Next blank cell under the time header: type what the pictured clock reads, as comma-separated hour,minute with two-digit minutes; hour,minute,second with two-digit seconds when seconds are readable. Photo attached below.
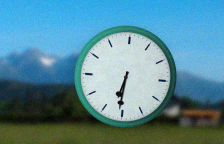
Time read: 6,31
